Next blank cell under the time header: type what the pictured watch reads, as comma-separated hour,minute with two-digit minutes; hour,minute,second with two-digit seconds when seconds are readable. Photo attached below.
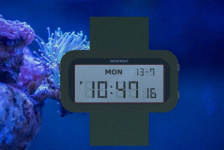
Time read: 10,47,16
